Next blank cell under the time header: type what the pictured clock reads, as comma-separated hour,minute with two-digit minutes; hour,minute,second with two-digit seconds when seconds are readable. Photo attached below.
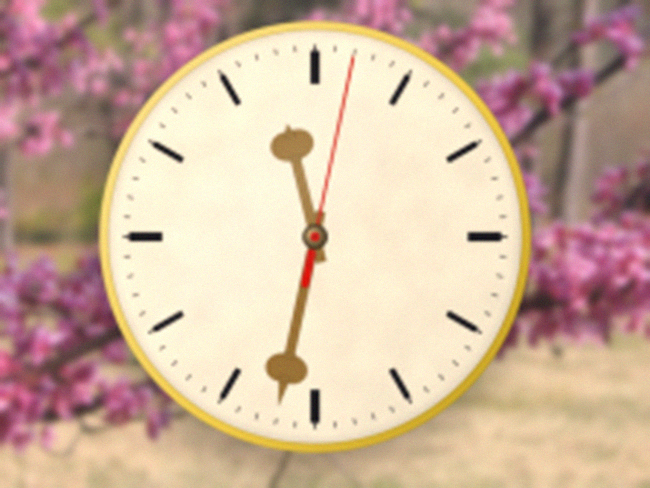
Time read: 11,32,02
